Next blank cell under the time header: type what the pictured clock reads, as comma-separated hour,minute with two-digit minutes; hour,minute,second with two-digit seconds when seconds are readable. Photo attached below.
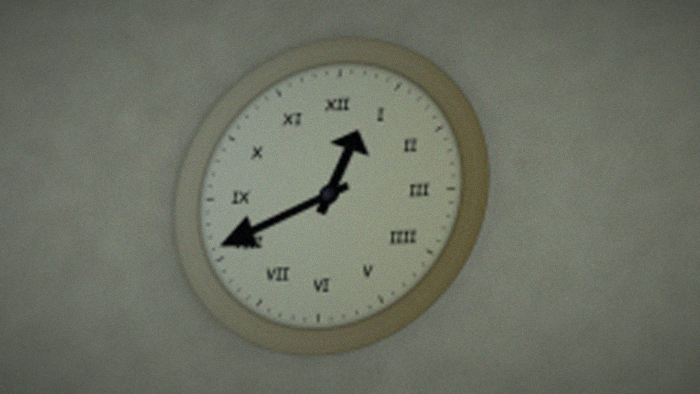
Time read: 12,41
